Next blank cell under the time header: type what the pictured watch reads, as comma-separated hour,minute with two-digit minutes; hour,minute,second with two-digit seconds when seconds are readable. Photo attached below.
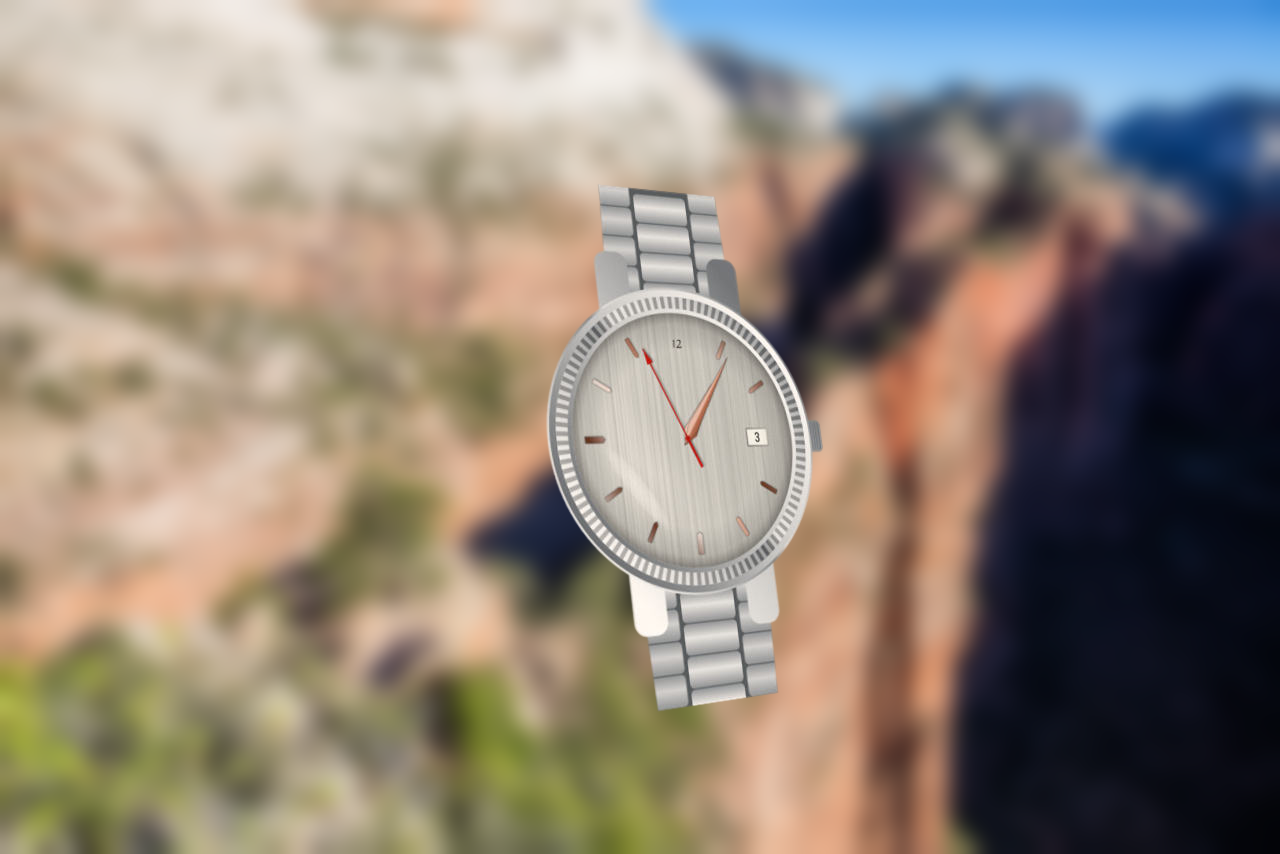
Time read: 1,05,56
